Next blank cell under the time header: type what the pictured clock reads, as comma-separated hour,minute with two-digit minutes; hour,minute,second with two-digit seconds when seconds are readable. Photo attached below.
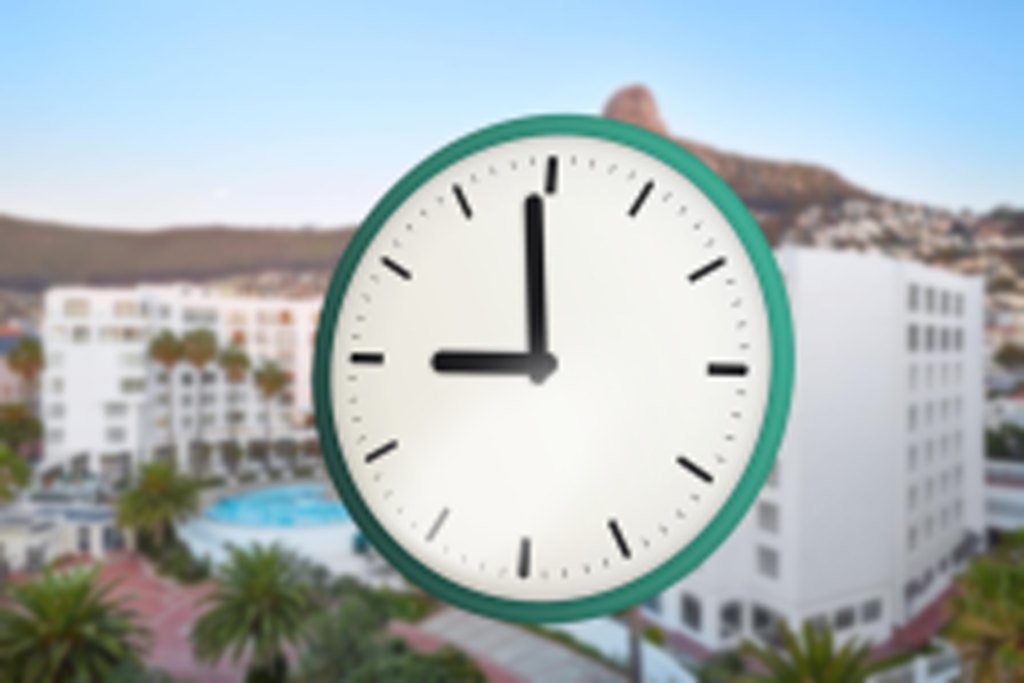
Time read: 8,59
